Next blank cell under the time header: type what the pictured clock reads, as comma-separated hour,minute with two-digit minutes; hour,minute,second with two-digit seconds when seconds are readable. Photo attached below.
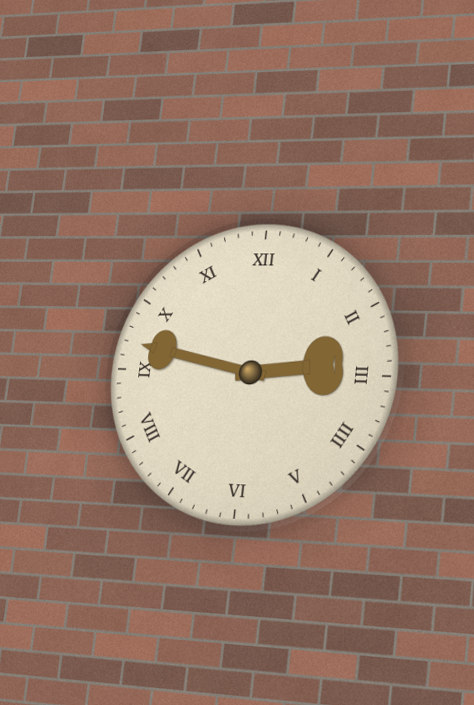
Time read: 2,47
